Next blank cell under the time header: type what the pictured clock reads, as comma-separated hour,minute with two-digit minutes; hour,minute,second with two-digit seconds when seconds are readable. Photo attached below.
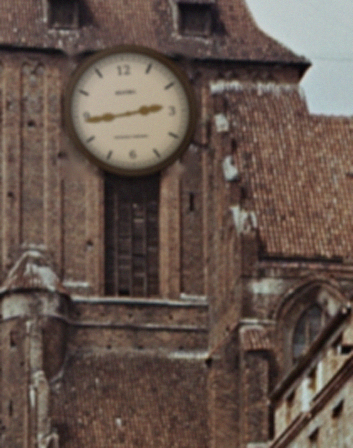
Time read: 2,44
